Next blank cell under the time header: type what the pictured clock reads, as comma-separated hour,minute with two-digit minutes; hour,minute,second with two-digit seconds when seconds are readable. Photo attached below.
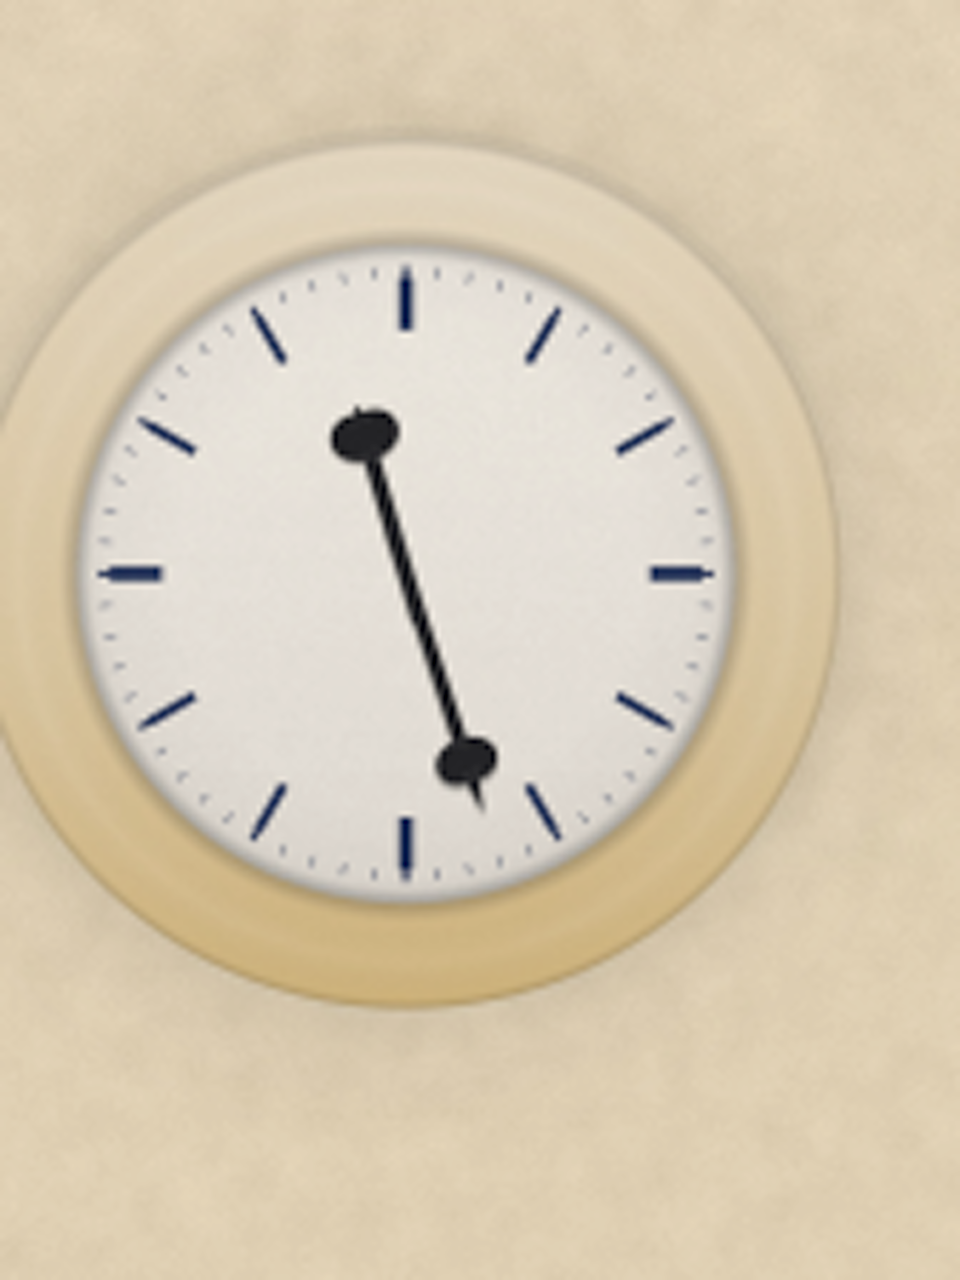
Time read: 11,27
